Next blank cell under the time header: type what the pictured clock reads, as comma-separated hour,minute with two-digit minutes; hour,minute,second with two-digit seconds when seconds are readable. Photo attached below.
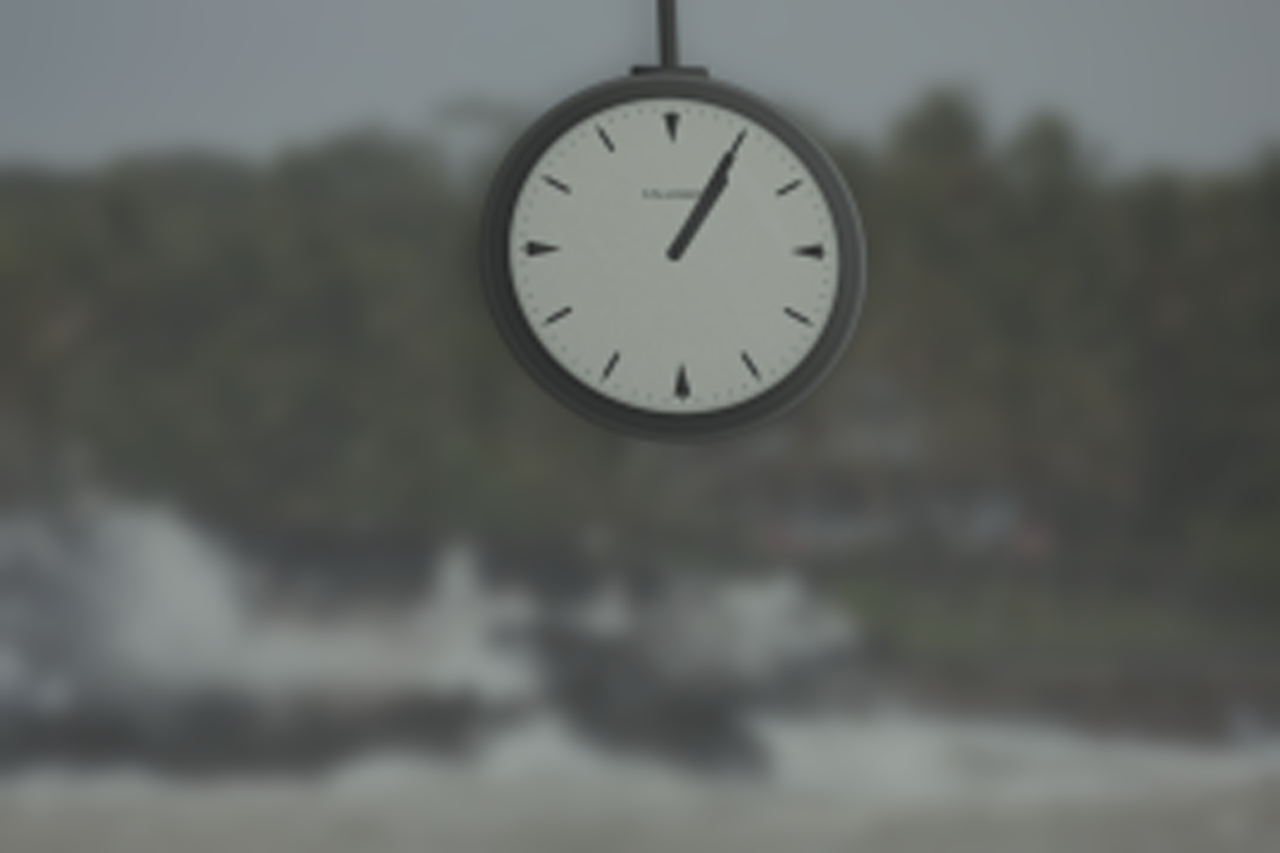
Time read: 1,05
